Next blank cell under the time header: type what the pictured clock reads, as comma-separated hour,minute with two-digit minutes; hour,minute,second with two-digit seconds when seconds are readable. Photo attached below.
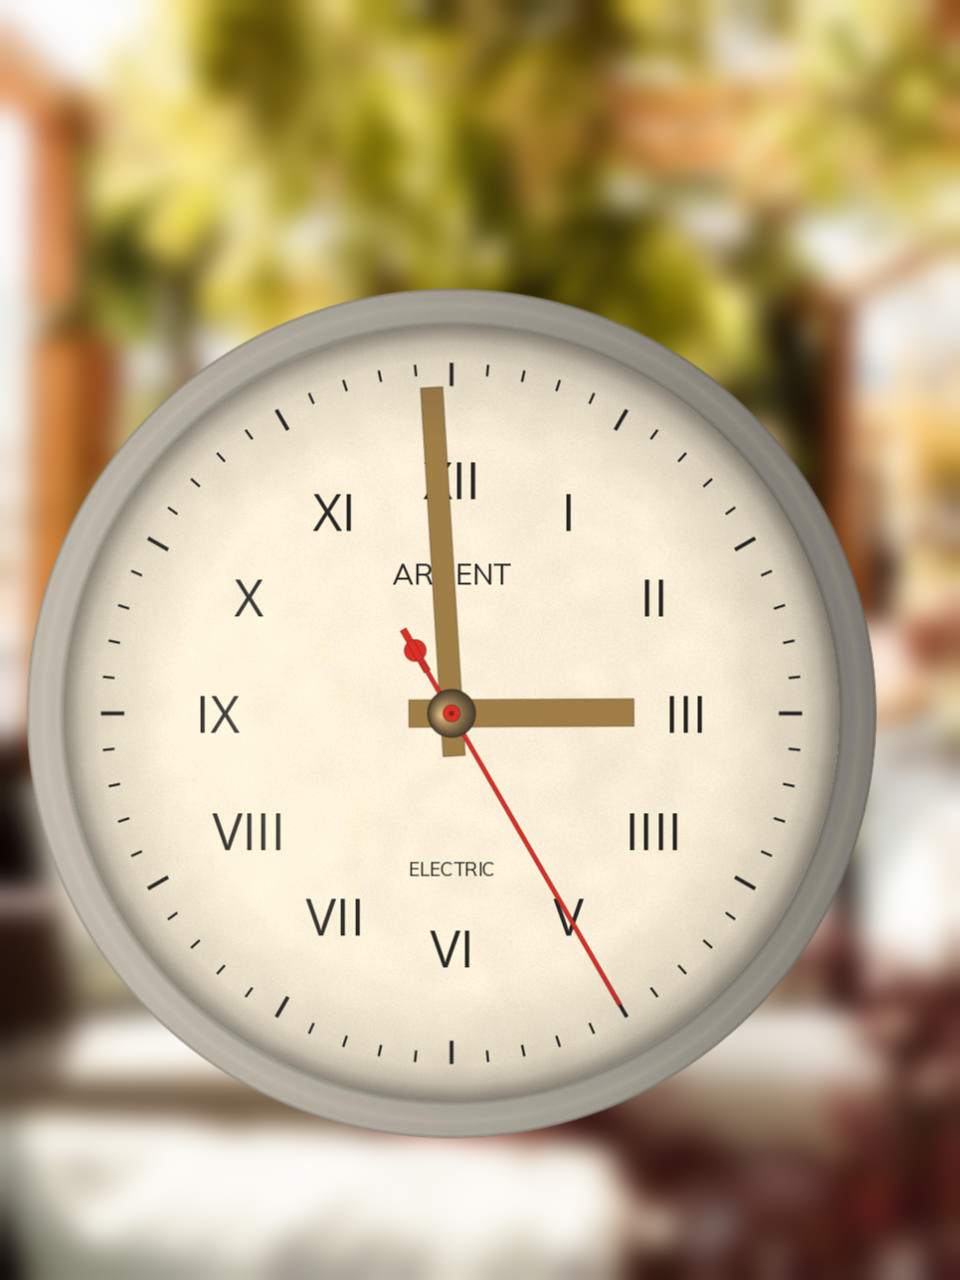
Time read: 2,59,25
